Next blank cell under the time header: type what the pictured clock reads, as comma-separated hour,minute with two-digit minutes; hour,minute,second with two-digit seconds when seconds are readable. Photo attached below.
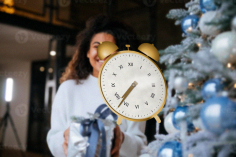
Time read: 7,37
